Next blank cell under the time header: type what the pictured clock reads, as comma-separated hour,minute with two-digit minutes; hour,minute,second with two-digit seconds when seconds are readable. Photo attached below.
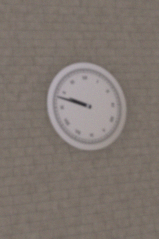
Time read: 9,48
